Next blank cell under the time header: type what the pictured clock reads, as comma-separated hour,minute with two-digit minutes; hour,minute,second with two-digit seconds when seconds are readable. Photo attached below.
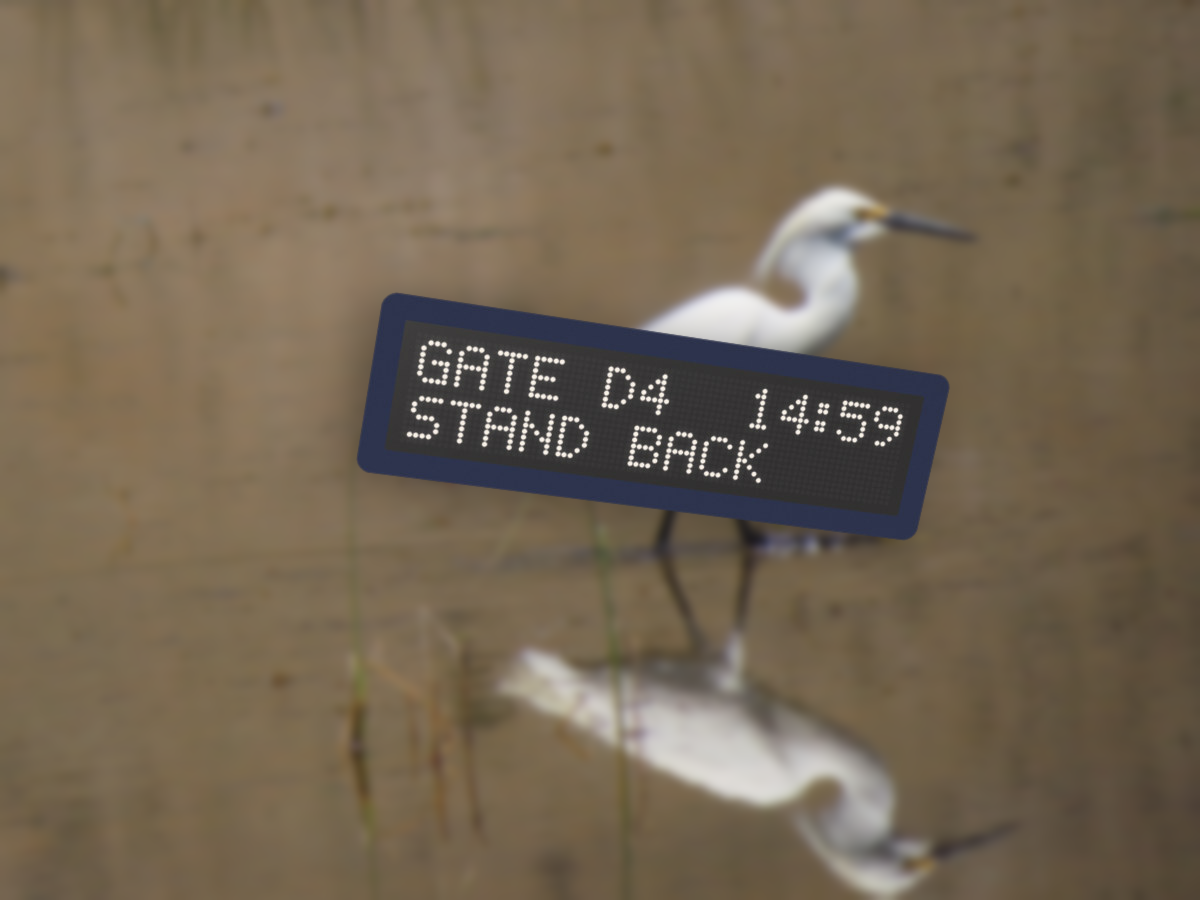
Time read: 14,59
